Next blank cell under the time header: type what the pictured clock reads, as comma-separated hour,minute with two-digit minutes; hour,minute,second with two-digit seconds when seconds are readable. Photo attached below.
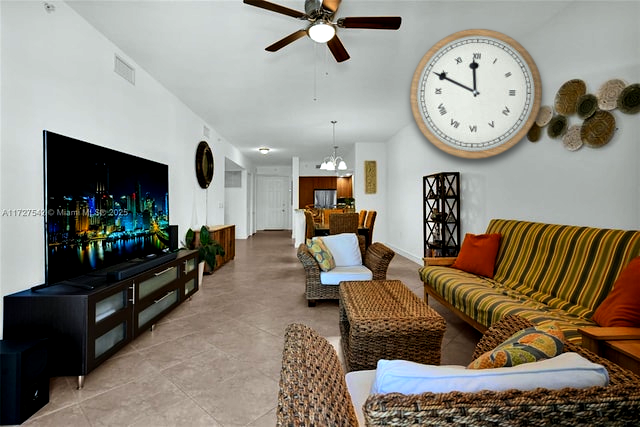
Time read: 11,49
